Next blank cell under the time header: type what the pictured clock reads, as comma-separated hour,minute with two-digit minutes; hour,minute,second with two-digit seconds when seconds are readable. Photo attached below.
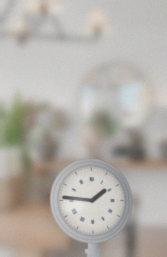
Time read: 1,46
